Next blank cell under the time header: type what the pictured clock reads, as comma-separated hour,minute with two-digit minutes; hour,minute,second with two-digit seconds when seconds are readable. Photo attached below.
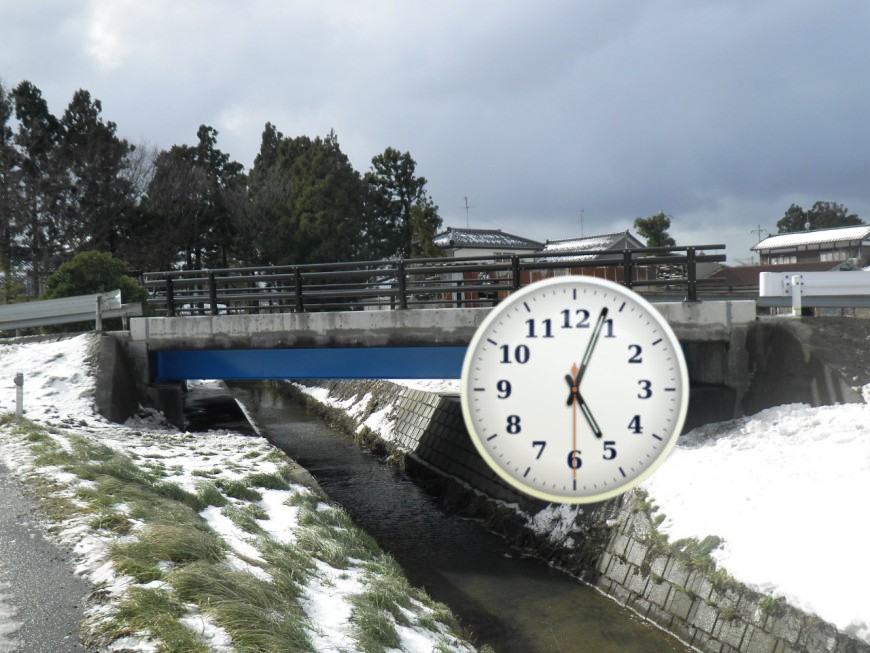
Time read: 5,03,30
